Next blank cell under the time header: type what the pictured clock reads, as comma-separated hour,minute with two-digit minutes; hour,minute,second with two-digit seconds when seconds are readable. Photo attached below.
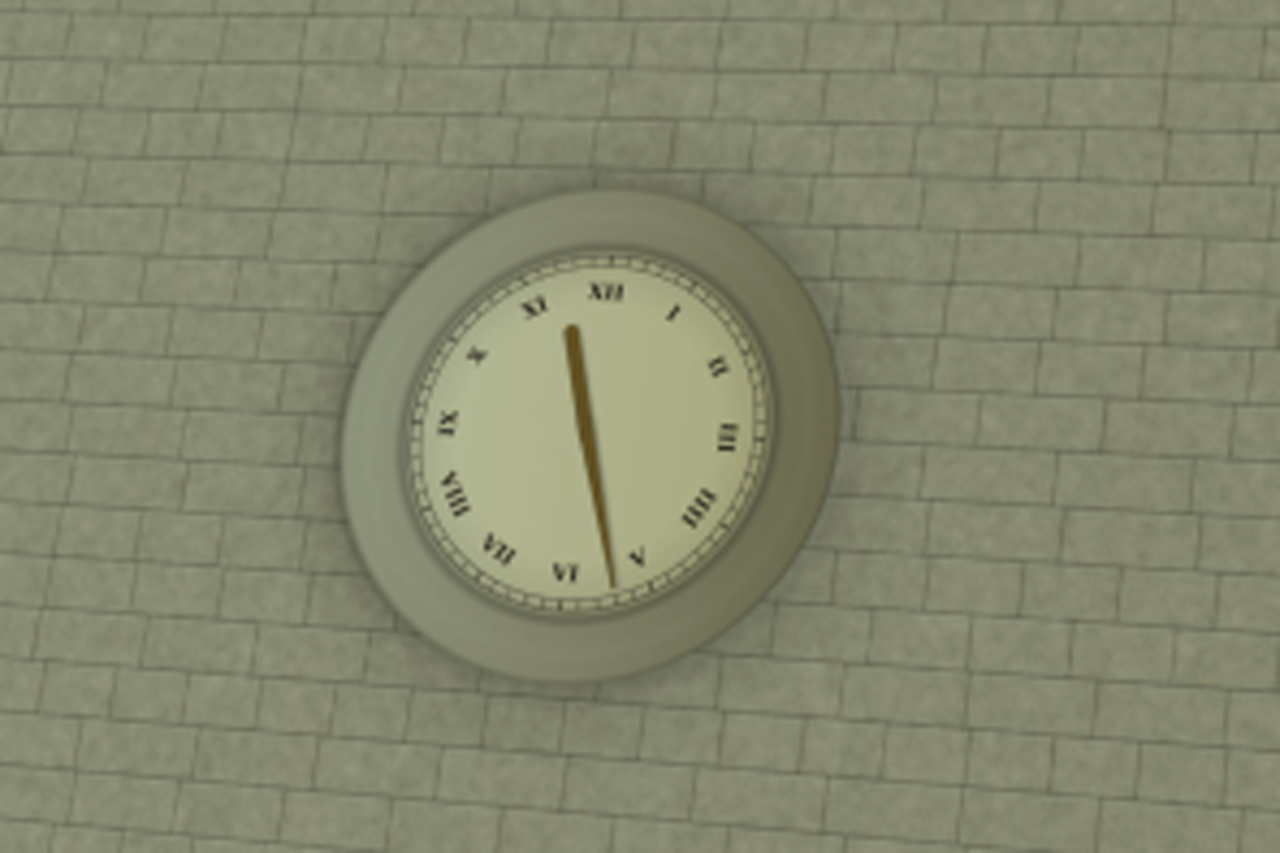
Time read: 11,27
